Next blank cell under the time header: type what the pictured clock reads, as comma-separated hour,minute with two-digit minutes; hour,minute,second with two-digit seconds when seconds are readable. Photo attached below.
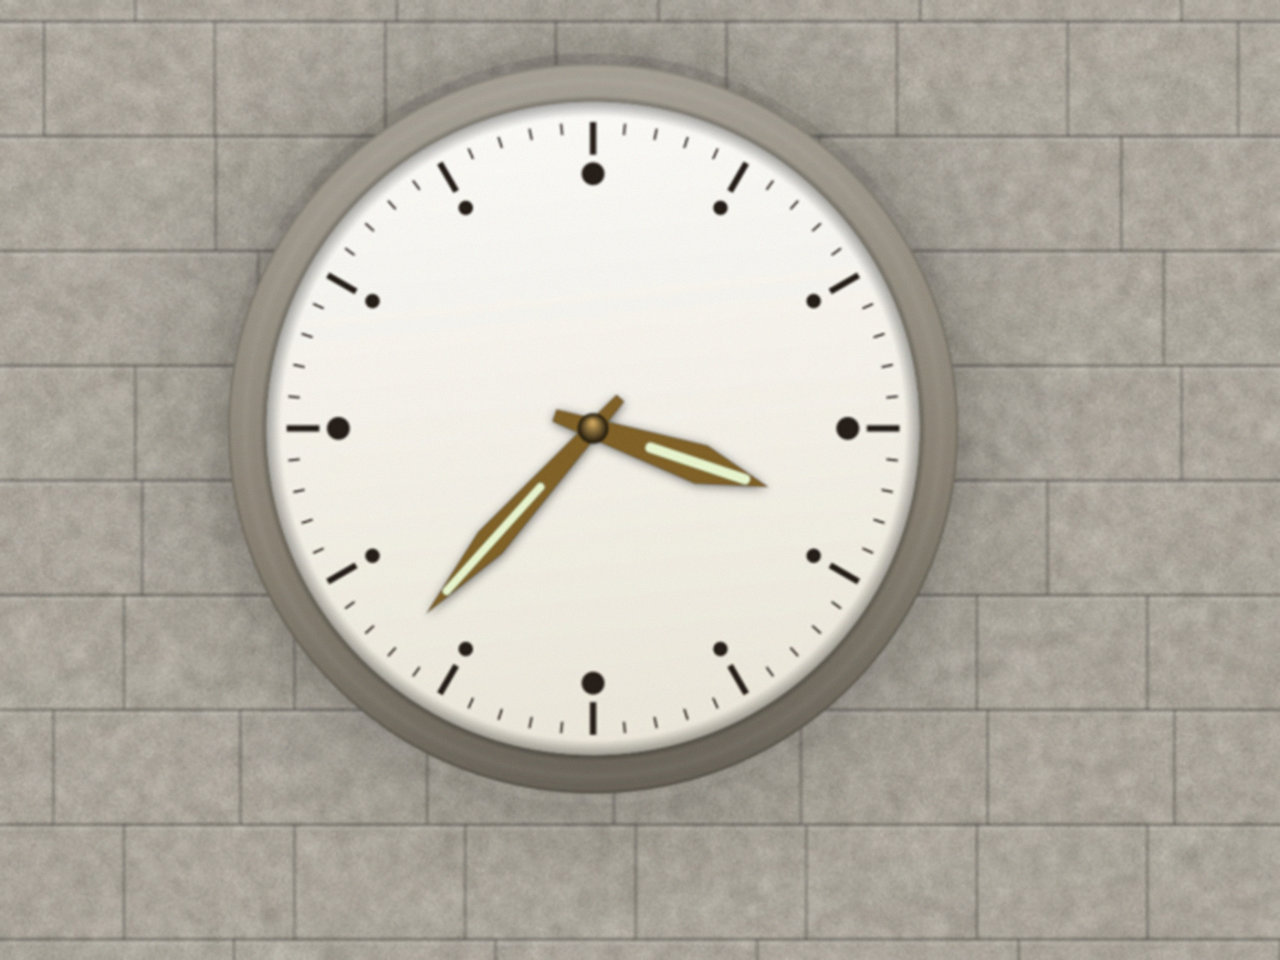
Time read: 3,37
